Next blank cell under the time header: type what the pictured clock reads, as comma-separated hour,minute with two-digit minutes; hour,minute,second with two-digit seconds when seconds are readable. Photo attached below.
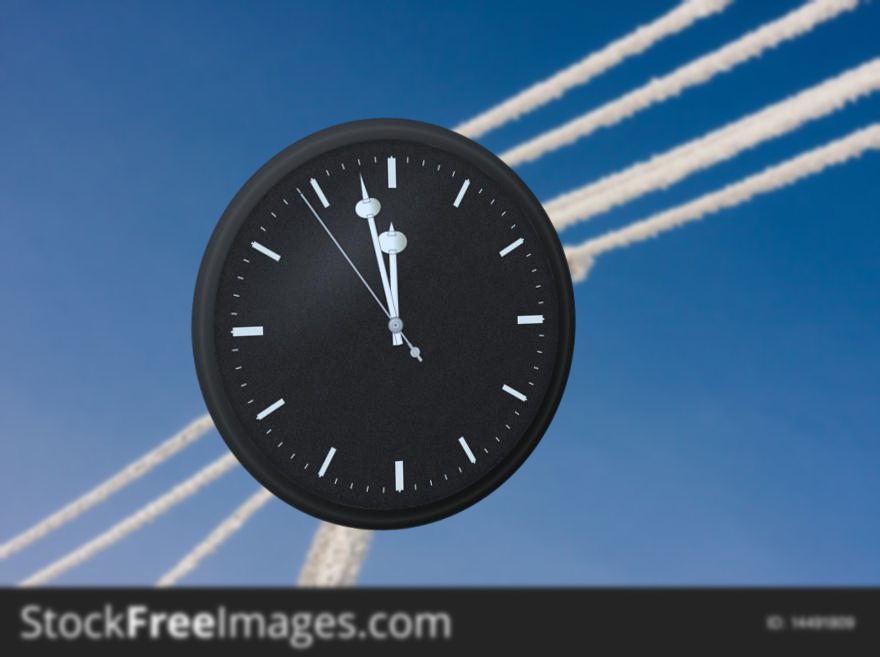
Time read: 11,57,54
